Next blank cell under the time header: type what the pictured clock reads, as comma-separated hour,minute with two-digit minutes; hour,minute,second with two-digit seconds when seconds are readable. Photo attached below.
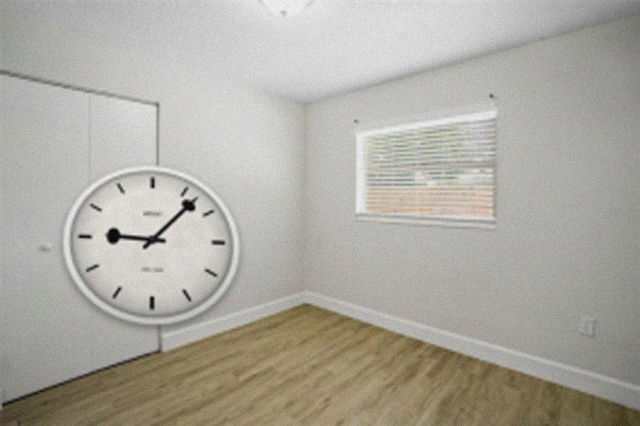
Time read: 9,07
